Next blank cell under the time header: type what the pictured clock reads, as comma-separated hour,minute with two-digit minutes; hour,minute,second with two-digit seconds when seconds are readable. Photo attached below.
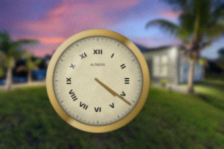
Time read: 4,21
